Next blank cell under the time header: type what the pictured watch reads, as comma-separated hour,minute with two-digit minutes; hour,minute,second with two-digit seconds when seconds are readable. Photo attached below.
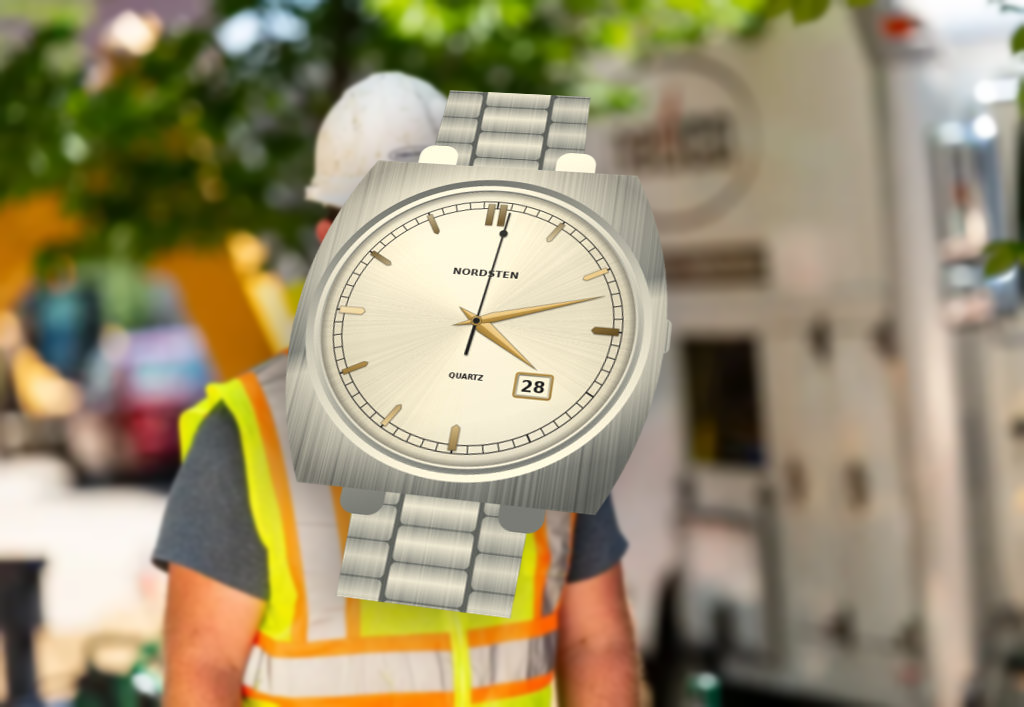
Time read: 4,12,01
